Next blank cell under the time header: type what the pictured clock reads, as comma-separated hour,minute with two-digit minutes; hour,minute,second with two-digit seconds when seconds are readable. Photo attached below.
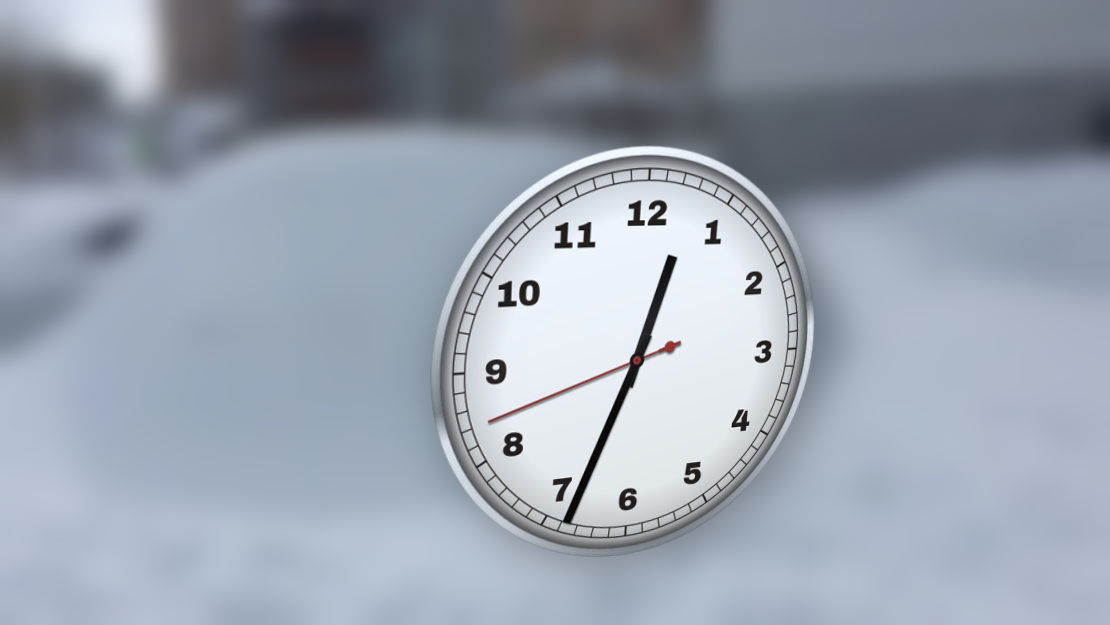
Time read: 12,33,42
